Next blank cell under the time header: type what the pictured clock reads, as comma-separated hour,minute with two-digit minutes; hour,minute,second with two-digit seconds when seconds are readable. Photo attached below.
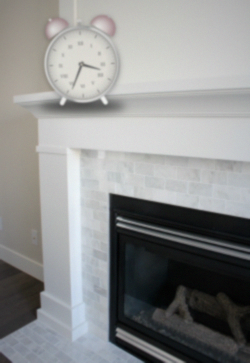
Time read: 3,34
